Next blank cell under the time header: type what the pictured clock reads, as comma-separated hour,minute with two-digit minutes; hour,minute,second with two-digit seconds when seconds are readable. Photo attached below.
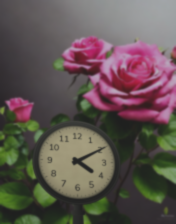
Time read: 4,10
